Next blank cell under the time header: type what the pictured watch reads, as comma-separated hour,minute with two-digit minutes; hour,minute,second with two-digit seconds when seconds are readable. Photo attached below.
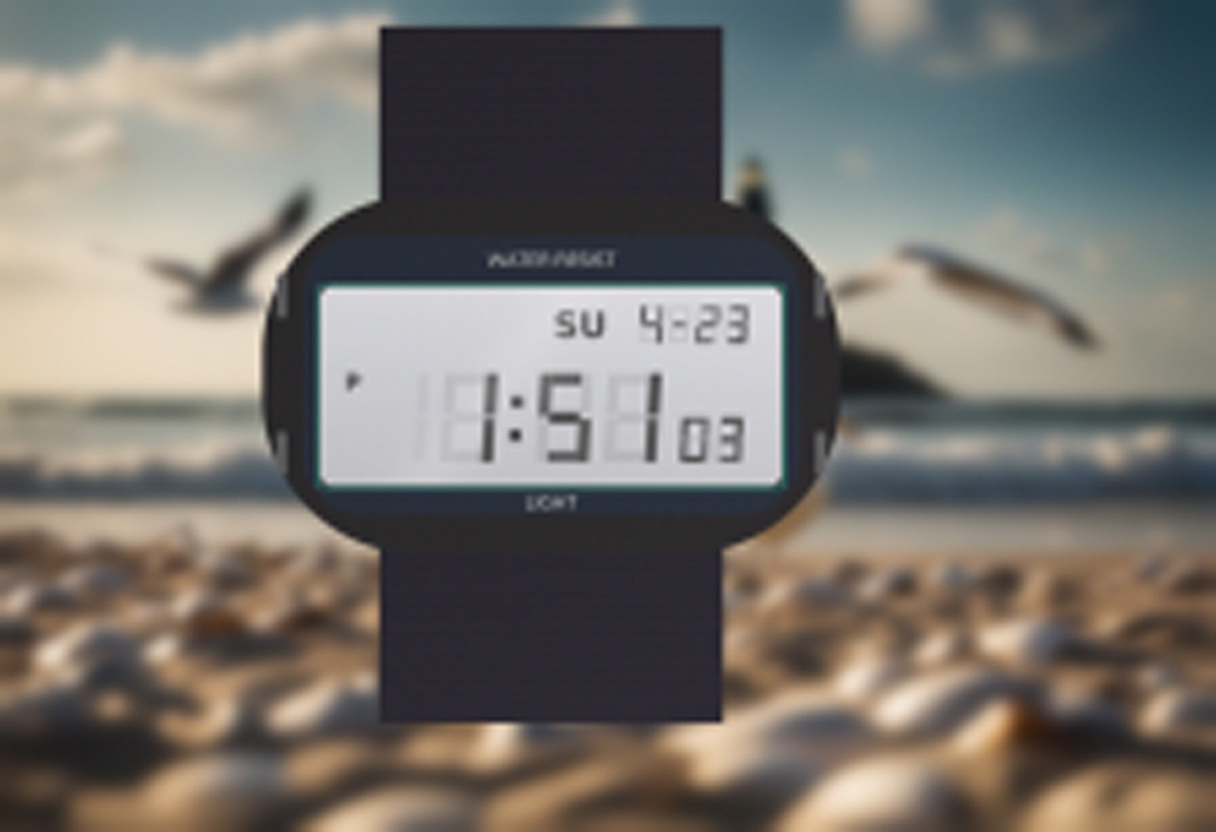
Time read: 1,51,03
